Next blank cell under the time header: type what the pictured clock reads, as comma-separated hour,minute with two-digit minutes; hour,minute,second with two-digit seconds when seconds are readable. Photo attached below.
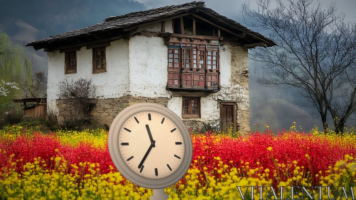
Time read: 11,36
